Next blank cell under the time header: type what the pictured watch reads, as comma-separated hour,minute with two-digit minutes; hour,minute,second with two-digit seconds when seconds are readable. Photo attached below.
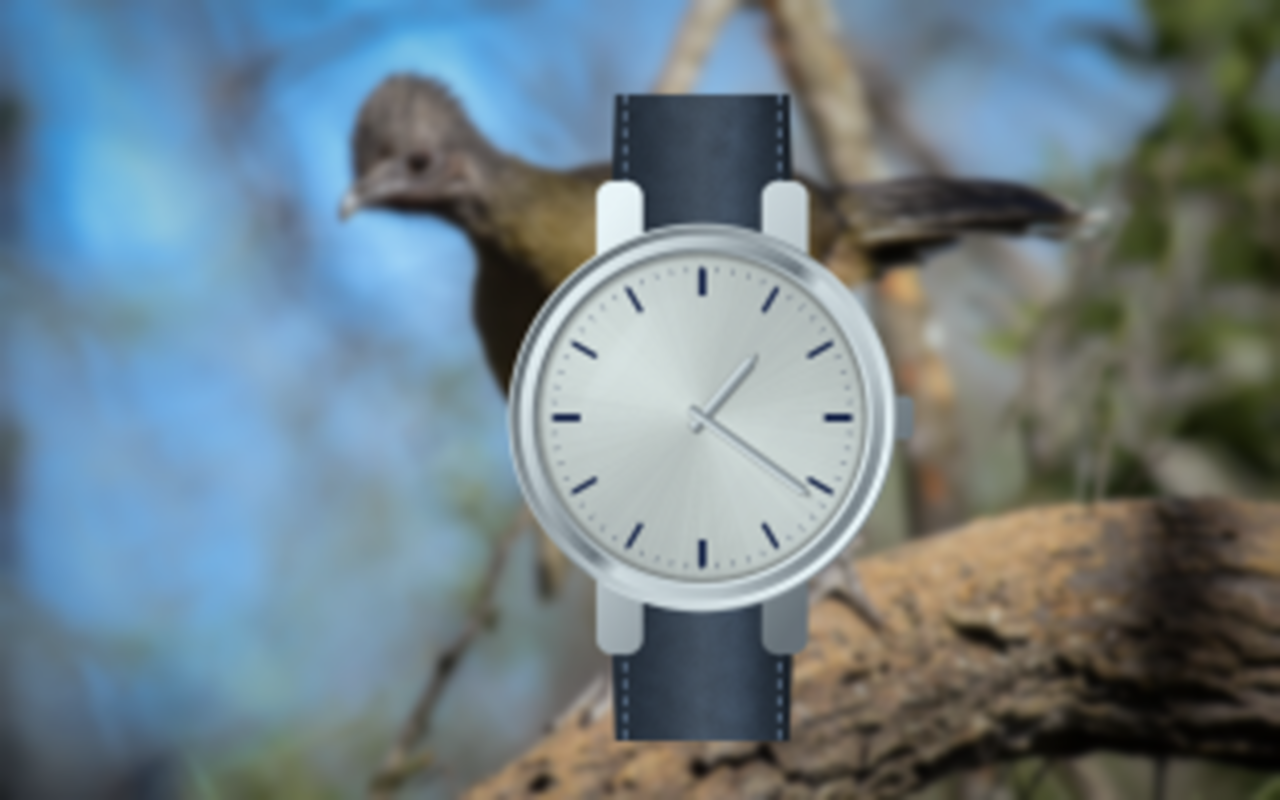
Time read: 1,21
